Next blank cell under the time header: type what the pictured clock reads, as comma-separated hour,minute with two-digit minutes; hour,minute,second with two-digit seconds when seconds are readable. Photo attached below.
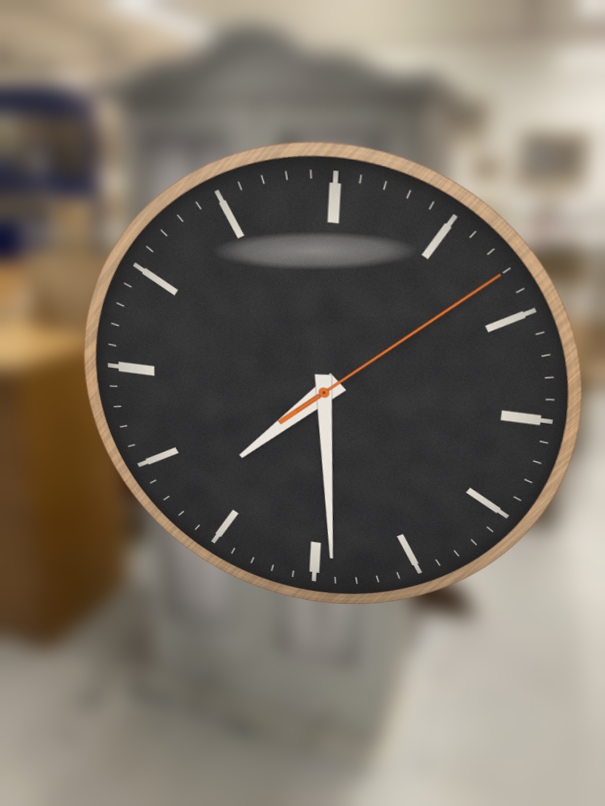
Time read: 7,29,08
